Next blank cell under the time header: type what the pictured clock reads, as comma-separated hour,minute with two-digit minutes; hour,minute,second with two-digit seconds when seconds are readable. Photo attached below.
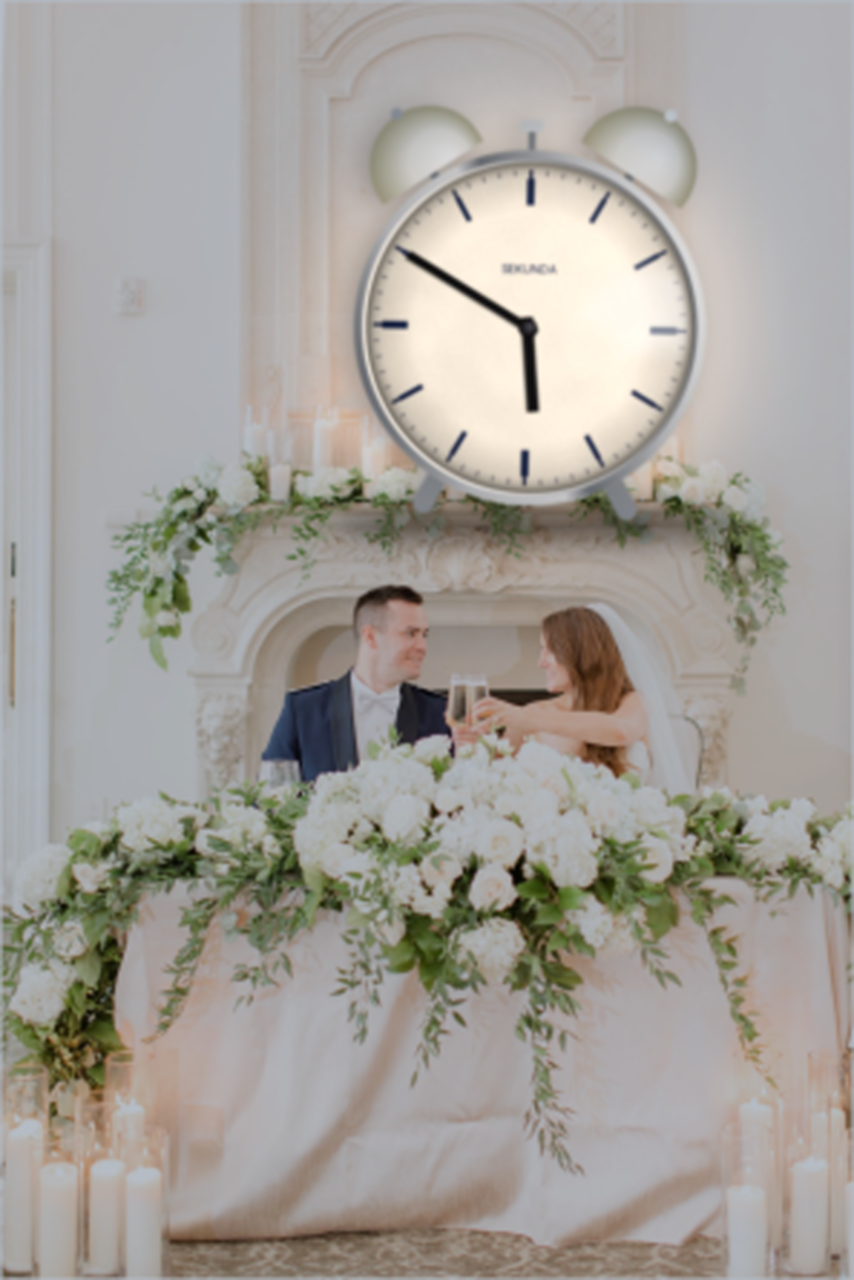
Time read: 5,50
